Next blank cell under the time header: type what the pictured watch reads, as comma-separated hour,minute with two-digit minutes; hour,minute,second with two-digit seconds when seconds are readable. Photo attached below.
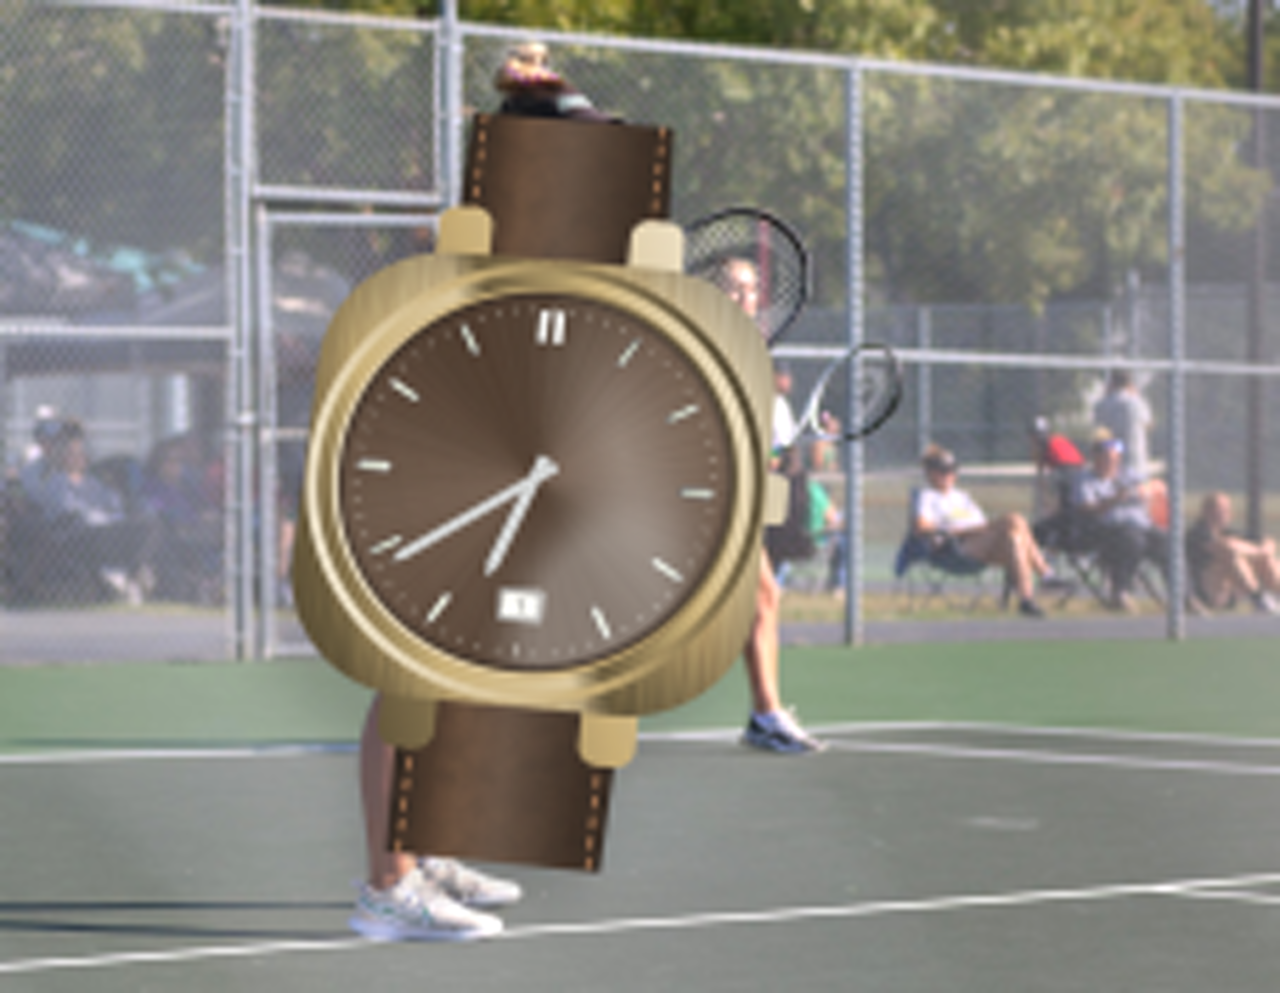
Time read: 6,39
